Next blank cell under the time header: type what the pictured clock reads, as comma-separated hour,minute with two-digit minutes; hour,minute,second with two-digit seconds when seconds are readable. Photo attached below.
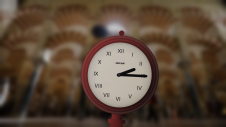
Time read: 2,15
